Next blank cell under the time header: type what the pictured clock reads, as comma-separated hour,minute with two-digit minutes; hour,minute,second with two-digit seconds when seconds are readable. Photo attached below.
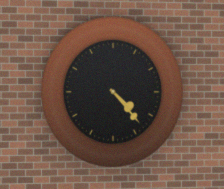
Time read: 4,23
